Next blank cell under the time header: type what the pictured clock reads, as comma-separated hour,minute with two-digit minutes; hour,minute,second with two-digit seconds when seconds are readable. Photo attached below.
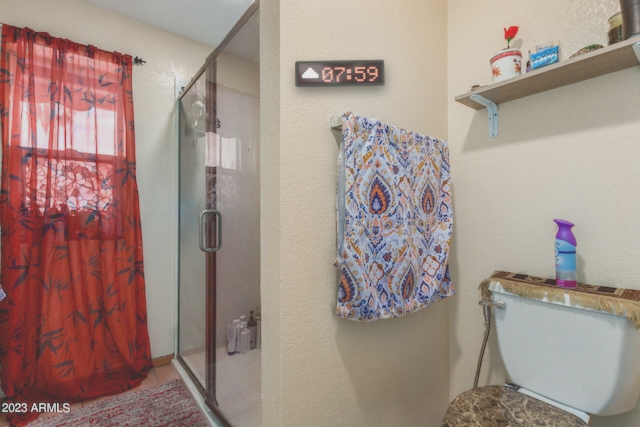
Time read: 7,59
